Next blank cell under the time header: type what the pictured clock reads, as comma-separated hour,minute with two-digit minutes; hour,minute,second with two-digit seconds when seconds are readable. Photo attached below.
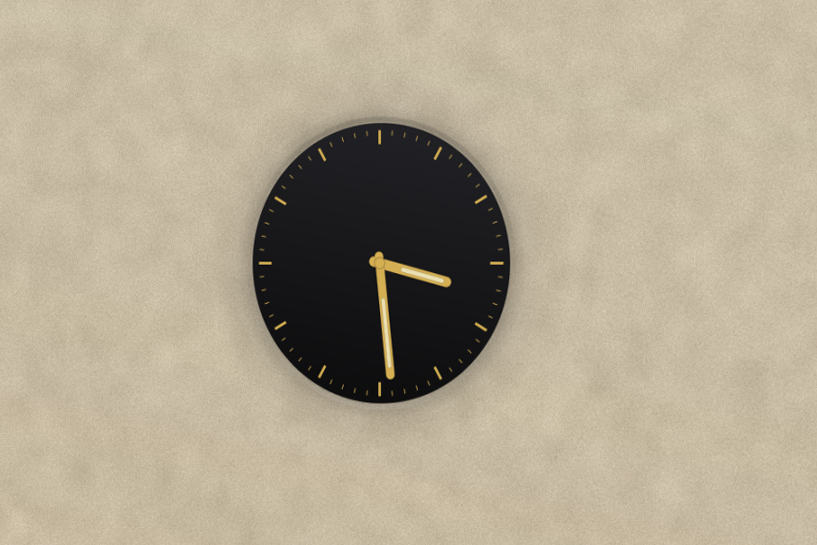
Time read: 3,29
